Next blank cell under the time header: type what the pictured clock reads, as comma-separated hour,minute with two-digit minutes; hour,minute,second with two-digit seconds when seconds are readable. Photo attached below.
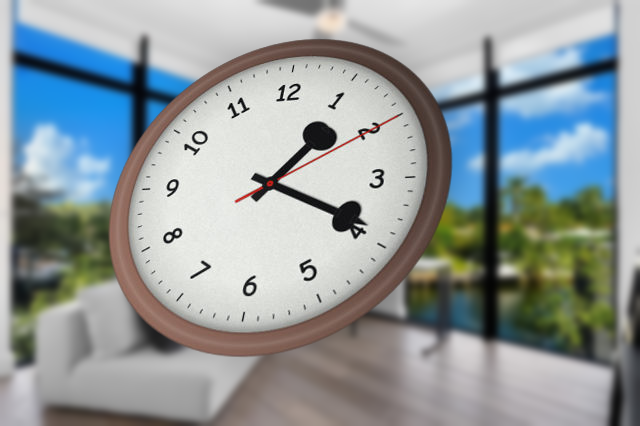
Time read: 1,19,10
